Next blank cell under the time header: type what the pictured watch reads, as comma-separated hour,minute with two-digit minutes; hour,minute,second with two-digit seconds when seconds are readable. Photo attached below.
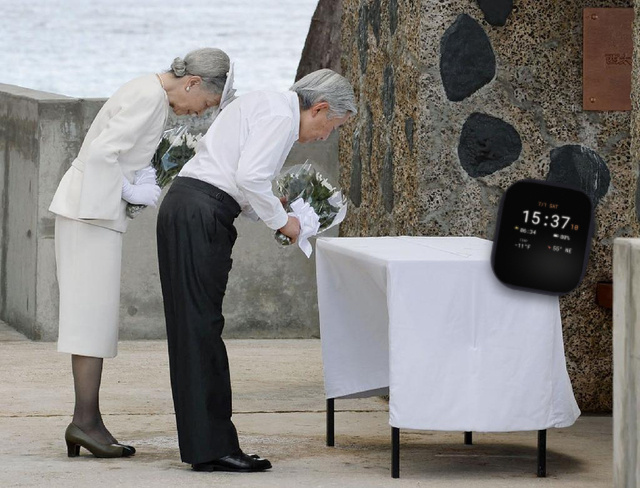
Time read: 15,37
